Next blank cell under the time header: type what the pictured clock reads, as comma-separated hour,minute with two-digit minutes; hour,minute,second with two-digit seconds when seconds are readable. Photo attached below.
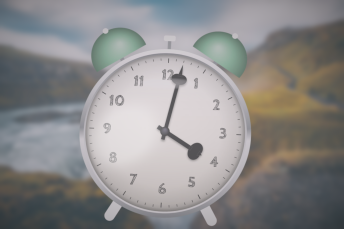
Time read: 4,02
